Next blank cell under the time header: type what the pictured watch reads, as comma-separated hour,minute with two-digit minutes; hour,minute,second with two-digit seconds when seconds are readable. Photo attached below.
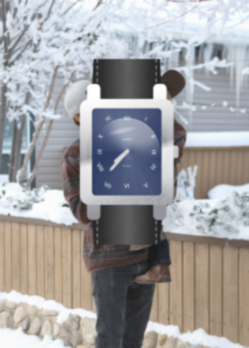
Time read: 7,37
